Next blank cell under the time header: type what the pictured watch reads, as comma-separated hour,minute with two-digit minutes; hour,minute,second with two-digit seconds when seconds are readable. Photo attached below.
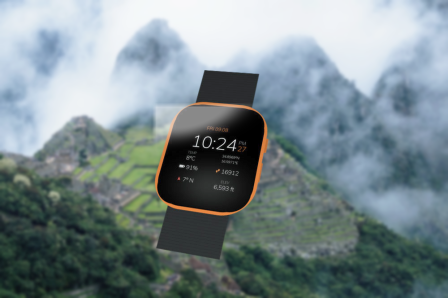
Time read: 10,24
